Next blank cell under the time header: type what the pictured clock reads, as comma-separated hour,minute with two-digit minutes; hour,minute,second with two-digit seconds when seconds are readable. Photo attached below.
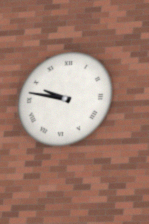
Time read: 9,47
